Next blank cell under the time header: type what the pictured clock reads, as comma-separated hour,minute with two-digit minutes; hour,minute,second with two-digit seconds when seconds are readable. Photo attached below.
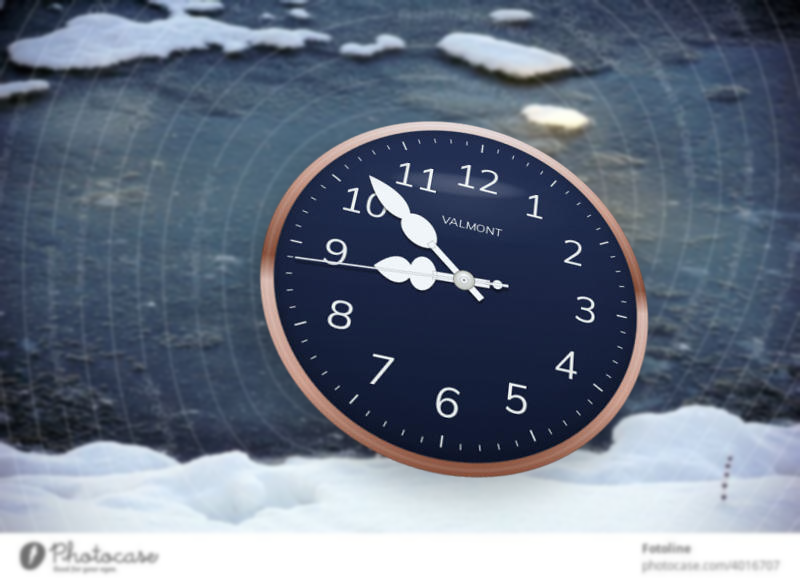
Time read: 8,51,44
